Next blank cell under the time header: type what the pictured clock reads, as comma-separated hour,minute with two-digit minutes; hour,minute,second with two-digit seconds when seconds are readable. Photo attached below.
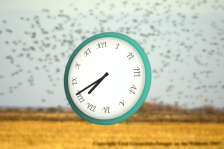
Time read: 7,41
